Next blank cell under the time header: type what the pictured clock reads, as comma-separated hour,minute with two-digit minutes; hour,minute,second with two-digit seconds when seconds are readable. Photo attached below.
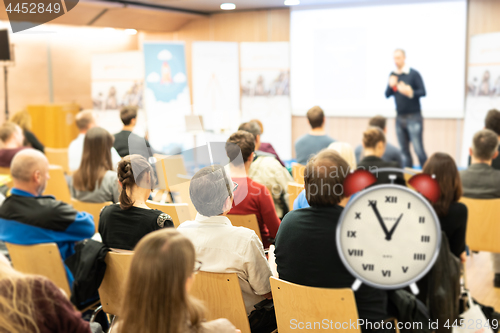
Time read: 12,55
